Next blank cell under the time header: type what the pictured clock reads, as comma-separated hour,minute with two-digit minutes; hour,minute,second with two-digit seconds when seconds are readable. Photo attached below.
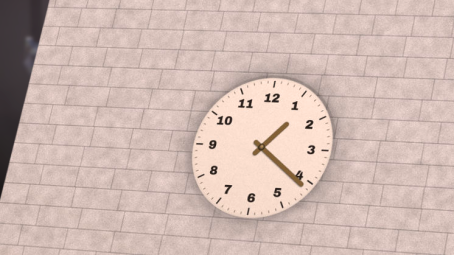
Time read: 1,21
